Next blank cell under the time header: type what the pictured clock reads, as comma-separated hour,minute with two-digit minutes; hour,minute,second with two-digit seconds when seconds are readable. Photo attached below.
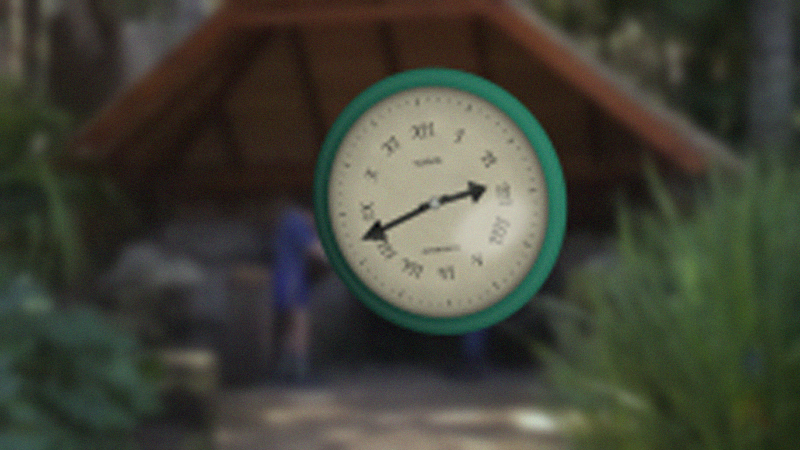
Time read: 2,42
